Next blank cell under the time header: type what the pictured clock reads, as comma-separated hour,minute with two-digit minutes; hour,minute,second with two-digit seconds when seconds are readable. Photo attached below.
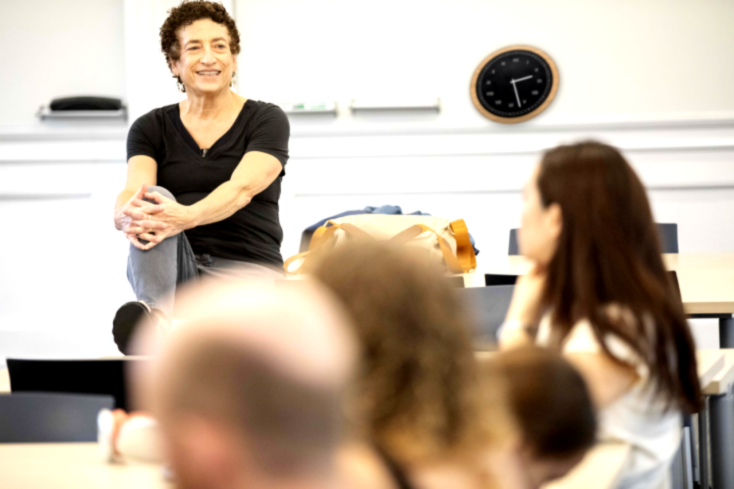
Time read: 2,27
